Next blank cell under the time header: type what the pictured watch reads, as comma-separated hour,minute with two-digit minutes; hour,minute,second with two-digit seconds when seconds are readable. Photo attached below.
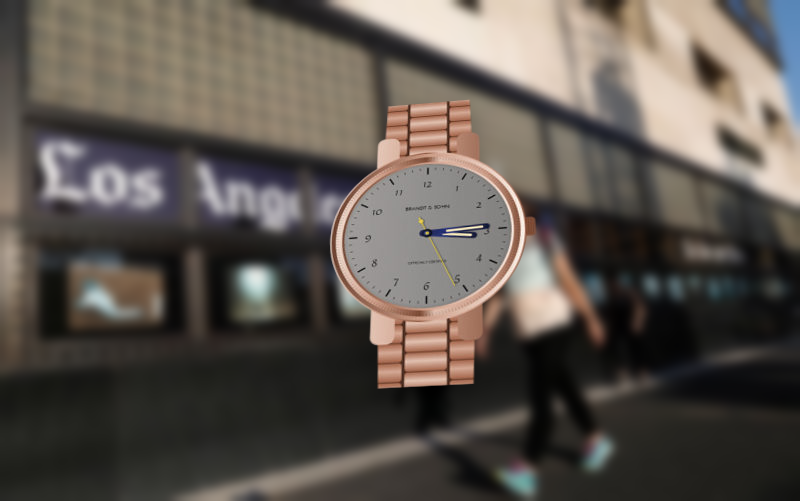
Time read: 3,14,26
